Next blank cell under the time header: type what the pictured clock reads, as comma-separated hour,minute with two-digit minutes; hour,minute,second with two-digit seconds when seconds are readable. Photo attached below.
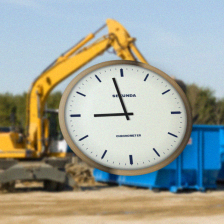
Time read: 8,58
